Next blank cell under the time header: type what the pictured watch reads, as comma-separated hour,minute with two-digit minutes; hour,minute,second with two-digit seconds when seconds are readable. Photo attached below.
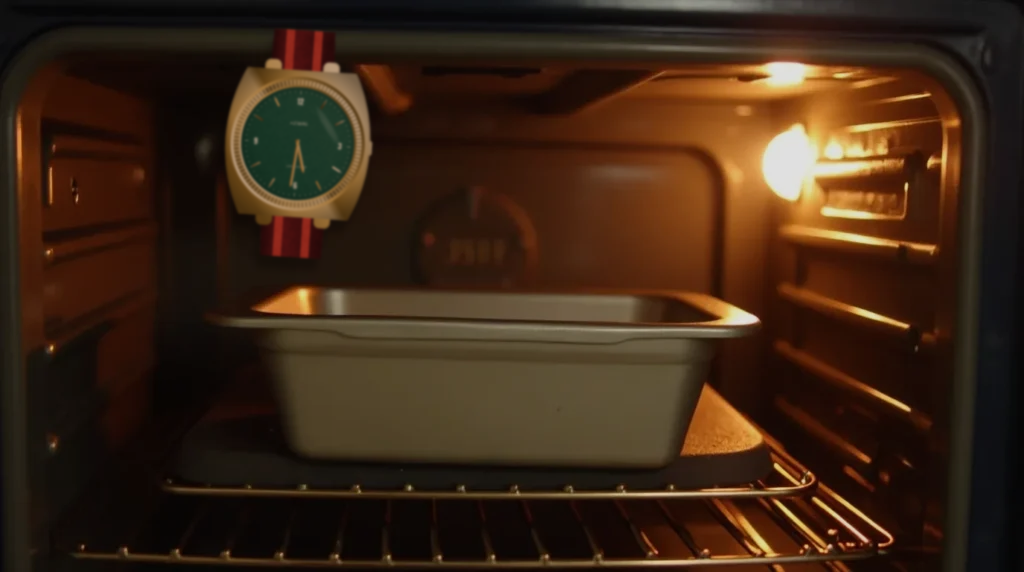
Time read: 5,31
